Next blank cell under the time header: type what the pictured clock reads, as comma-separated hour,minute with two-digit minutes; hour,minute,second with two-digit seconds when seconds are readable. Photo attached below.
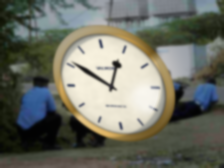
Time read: 12,51
